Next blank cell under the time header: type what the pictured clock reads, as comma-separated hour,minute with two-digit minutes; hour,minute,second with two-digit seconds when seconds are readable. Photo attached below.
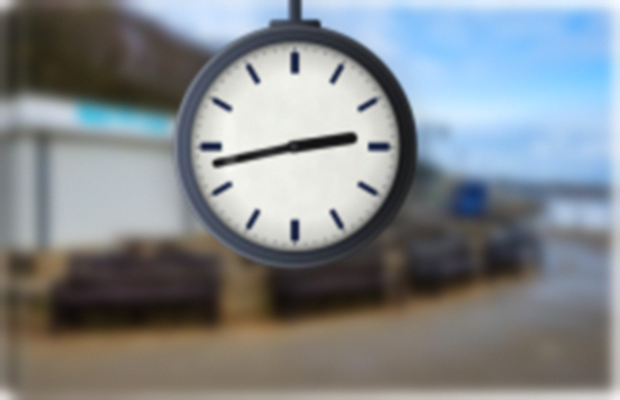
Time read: 2,43
